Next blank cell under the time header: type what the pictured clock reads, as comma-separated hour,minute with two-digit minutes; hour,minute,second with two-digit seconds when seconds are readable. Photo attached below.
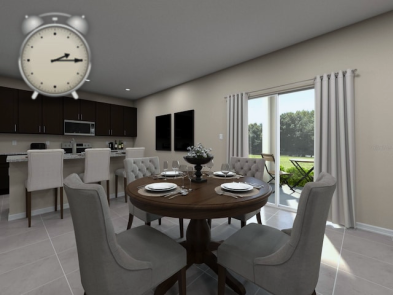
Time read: 2,15
